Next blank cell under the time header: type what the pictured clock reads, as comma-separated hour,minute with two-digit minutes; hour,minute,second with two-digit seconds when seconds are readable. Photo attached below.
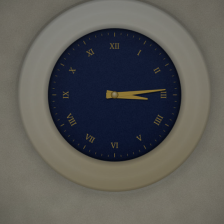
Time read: 3,14
